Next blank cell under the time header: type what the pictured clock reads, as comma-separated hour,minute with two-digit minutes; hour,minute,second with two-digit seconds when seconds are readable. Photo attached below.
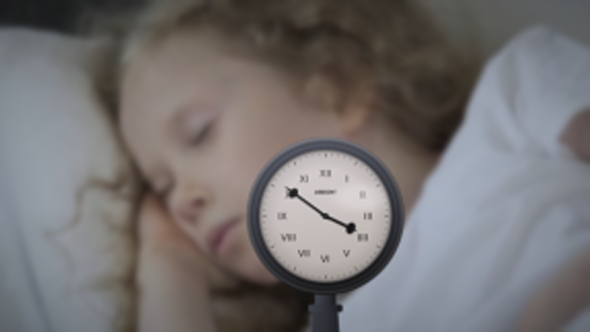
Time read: 3,51
